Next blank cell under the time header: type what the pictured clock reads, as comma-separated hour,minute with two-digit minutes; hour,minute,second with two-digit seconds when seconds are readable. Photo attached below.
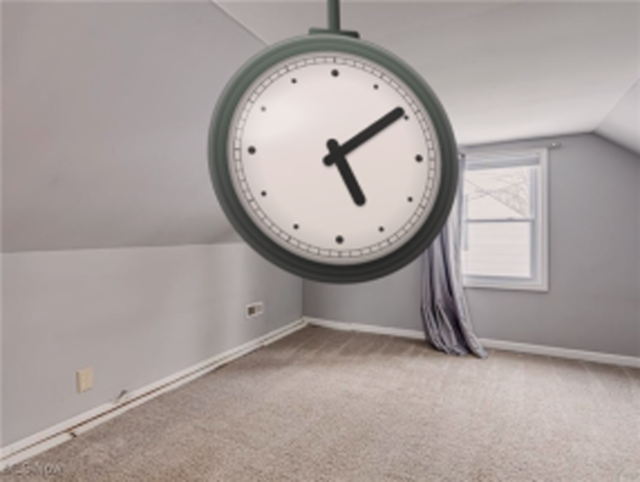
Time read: 5,09
